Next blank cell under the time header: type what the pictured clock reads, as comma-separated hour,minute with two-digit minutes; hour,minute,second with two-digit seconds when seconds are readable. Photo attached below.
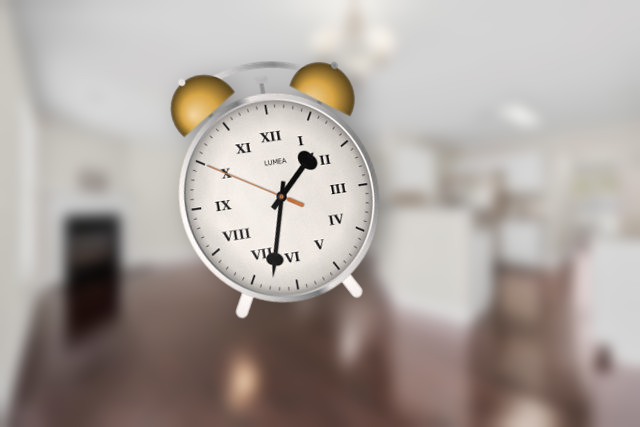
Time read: 1,32,50
